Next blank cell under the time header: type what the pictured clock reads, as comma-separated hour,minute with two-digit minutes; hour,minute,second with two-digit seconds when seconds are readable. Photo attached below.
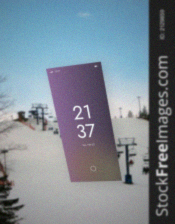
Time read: 21,37
